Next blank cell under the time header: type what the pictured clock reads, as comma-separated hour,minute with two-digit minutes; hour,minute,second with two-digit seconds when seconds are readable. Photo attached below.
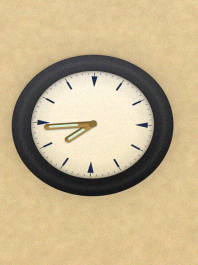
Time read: 7,44
